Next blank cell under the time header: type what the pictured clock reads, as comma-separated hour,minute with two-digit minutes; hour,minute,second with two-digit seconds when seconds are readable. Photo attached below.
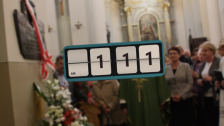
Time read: 1,11
